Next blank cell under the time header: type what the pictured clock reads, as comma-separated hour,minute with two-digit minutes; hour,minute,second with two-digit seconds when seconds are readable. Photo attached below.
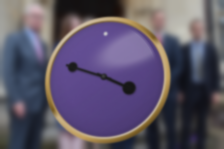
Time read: 3,48
